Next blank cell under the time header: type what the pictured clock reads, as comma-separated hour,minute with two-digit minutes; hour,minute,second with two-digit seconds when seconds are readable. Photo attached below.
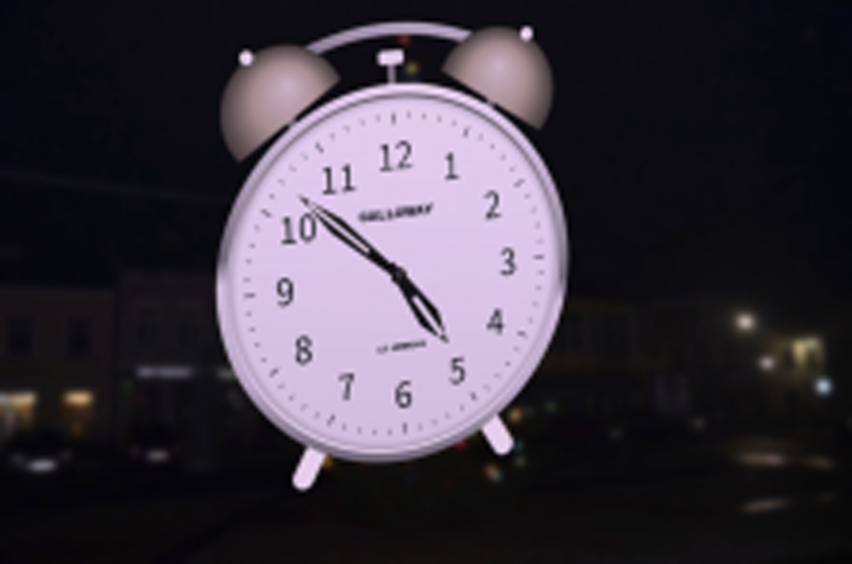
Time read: 4,52
